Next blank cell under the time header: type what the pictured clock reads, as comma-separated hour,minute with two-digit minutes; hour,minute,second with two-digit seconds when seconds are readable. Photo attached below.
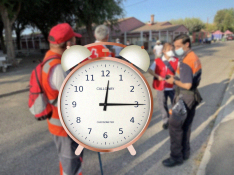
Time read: 12,15
